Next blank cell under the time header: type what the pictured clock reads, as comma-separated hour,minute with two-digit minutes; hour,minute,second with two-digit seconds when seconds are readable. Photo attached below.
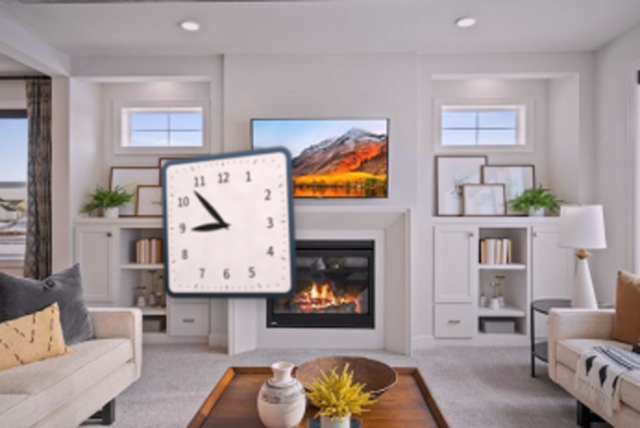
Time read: 8,53
